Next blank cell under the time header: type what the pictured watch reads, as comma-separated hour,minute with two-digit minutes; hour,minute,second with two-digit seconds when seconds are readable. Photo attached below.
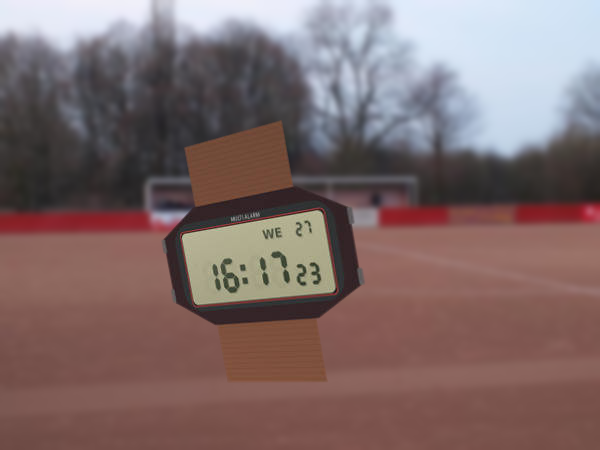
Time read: 16,17,23
